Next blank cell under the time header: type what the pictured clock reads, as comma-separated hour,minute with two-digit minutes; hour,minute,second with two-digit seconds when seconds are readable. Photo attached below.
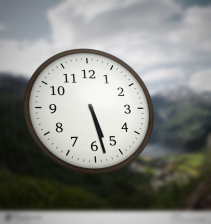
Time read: 5,28
